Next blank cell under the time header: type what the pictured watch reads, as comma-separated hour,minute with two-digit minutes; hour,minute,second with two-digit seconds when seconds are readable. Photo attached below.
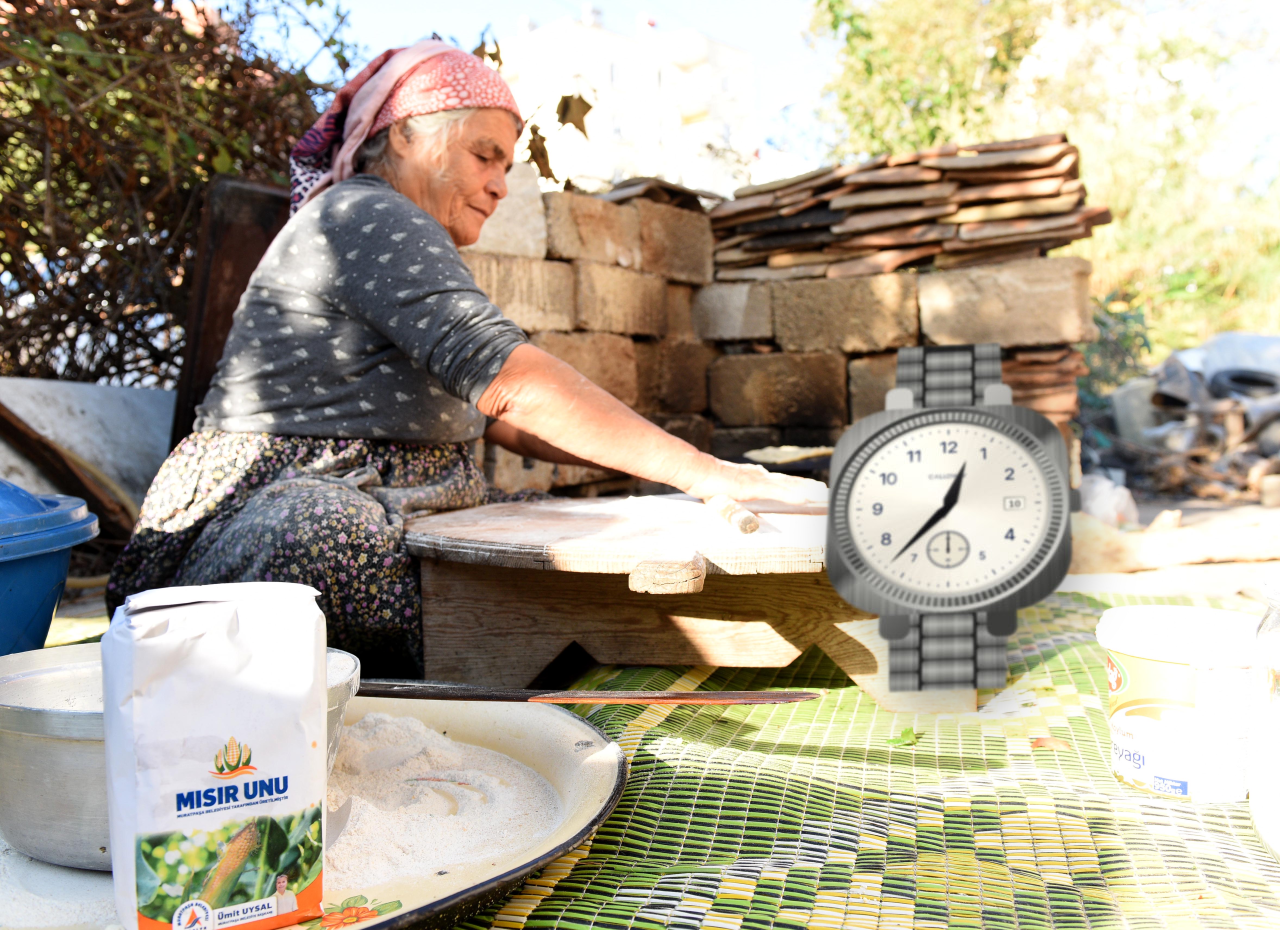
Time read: 12,37
